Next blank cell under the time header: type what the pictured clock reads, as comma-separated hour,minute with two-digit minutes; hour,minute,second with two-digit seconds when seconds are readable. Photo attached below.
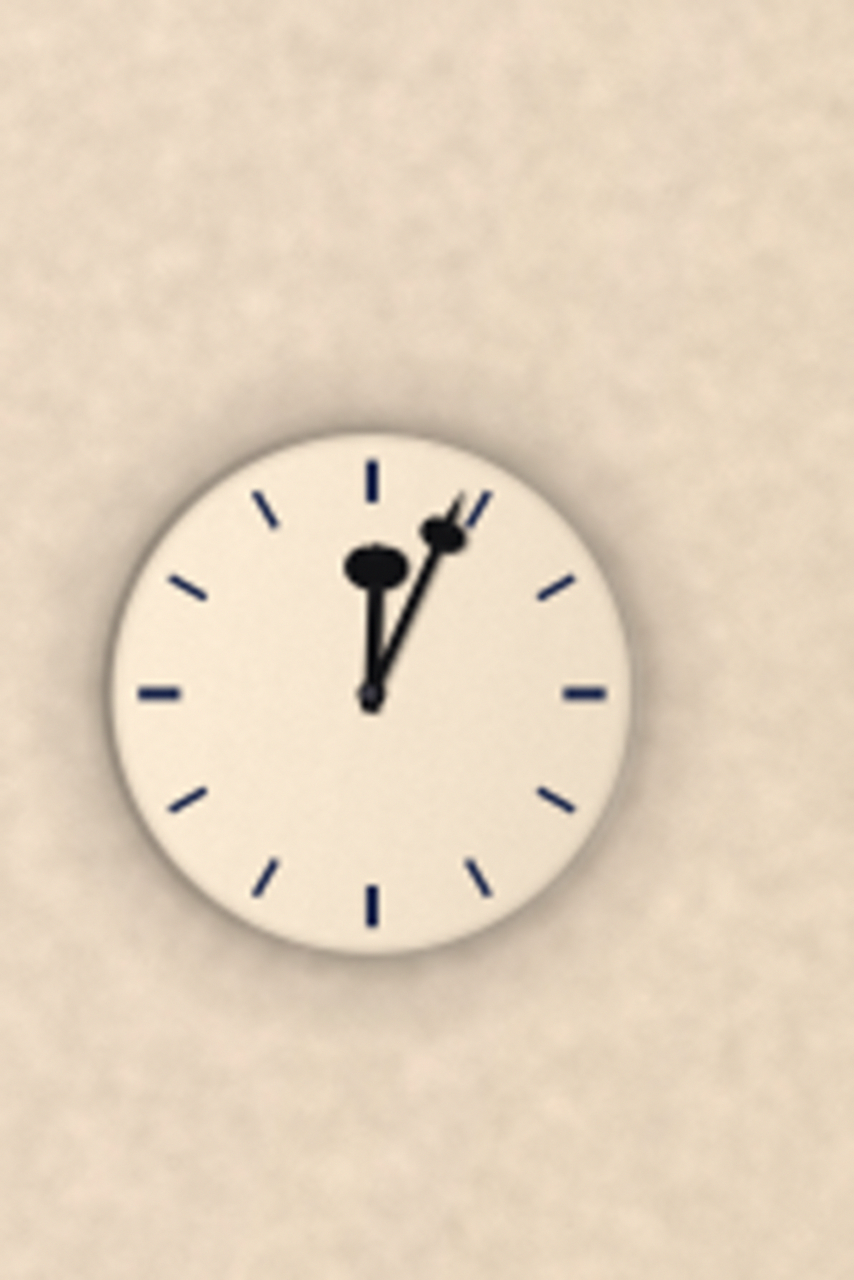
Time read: 12,04
